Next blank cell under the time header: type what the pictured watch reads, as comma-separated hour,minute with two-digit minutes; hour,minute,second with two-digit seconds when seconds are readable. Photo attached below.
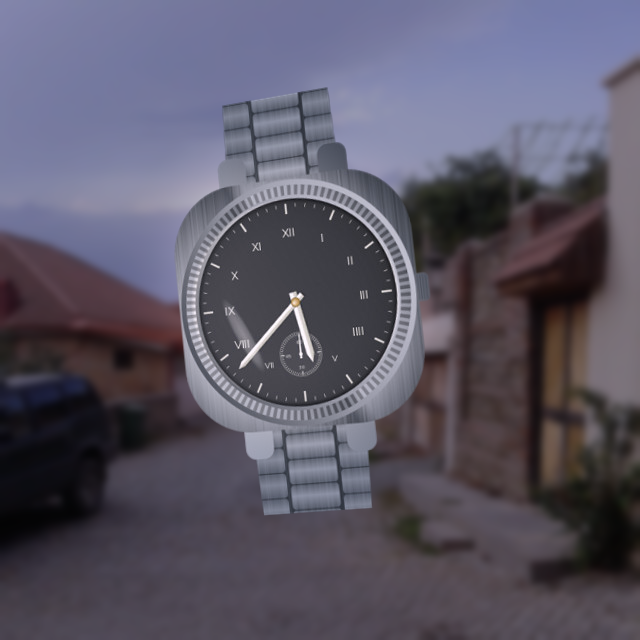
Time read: 5,38
